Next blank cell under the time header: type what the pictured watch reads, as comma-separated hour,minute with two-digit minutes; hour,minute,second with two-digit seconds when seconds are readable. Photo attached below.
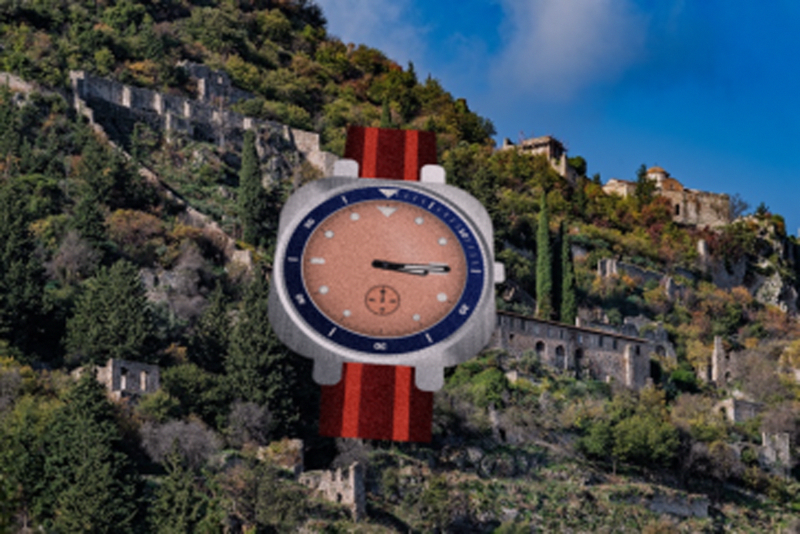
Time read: 3,15
